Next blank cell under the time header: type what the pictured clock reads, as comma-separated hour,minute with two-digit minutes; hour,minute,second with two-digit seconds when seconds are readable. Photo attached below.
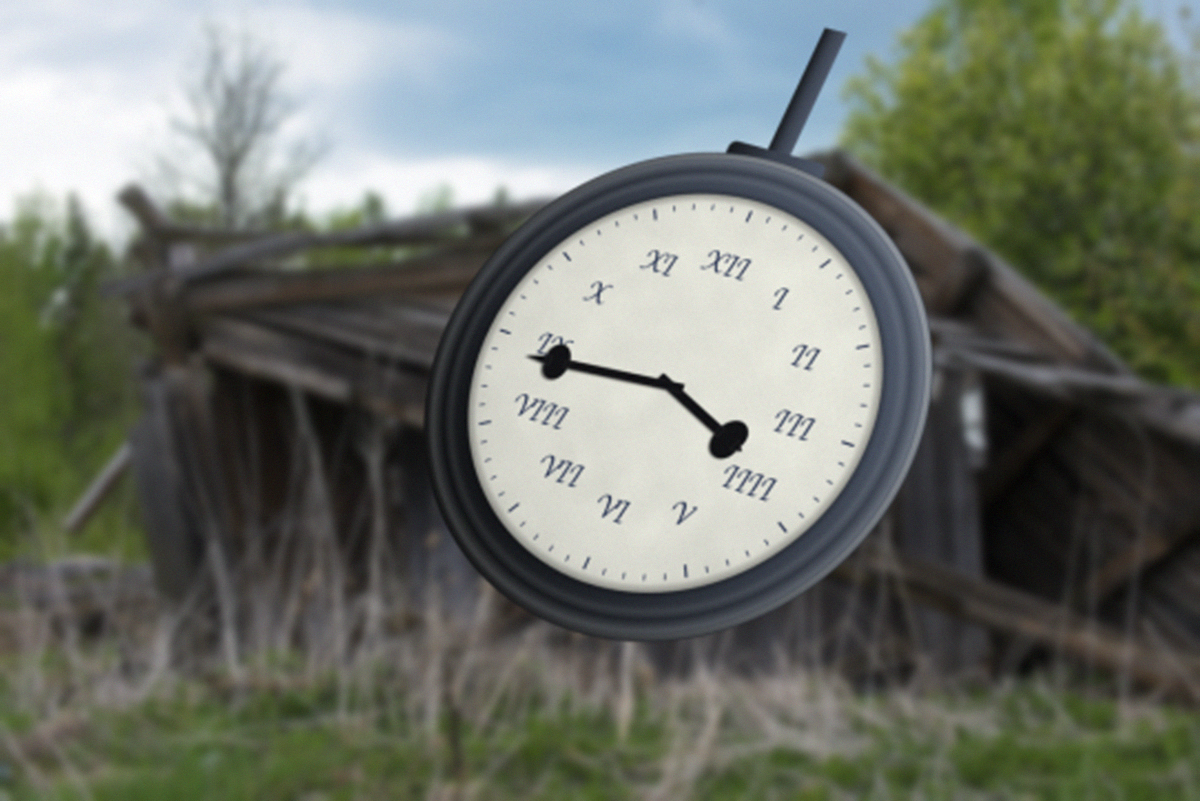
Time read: 3,44
